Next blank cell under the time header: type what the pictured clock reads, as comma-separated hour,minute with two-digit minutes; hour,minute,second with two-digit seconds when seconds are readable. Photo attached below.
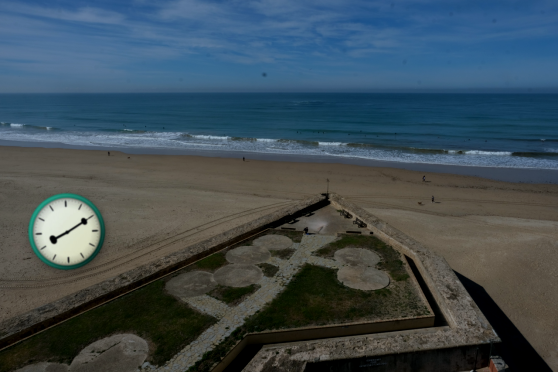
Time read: 8,10
